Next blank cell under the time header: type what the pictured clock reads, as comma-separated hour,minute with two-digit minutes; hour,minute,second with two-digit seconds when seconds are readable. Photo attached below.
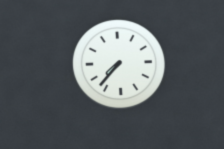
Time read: 7,37
